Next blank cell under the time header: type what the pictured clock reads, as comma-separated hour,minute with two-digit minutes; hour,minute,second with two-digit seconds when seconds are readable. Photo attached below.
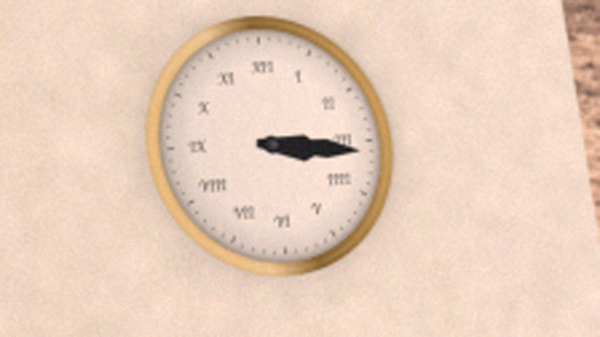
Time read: 3,16
